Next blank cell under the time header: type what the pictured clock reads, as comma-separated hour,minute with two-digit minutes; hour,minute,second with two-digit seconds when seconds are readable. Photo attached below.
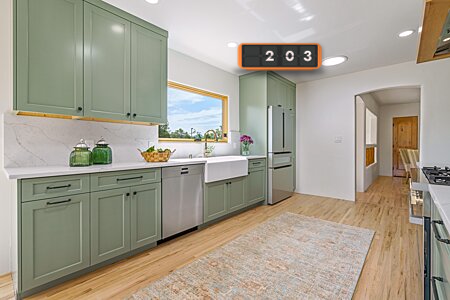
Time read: 2,03
